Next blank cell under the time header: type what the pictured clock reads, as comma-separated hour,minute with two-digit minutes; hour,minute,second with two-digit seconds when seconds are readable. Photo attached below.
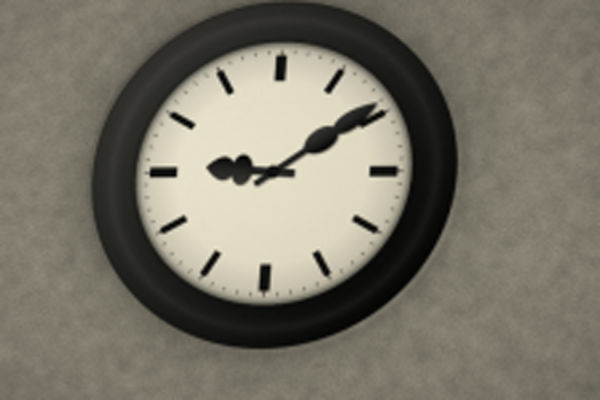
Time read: 9,09
